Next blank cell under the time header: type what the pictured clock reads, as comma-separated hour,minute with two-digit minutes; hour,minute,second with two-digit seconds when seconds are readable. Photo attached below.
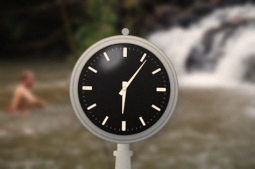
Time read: 6,06
